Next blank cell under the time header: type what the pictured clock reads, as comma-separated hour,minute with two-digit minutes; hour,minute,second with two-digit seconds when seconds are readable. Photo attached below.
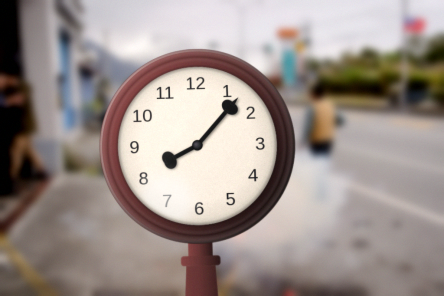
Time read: 8,07
